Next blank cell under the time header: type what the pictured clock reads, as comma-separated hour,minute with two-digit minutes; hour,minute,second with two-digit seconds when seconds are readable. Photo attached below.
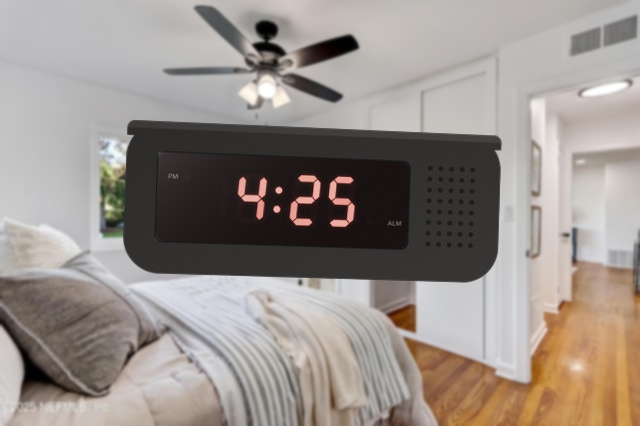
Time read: 4,25
